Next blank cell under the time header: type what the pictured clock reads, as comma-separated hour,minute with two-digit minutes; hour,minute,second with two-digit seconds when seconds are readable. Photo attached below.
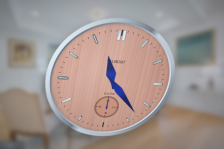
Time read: 11,23
